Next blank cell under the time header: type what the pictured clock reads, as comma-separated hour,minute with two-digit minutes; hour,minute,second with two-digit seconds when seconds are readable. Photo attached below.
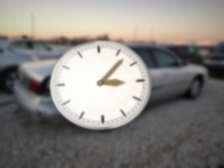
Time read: 3,07
